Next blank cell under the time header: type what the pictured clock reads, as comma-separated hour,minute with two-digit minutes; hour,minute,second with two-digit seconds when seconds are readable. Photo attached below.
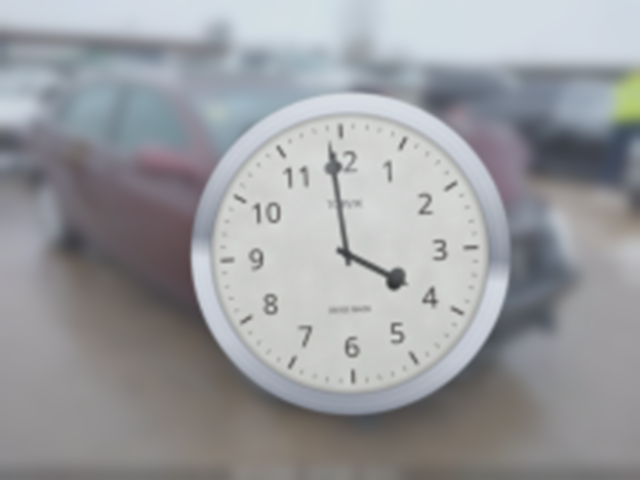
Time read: 3,59
